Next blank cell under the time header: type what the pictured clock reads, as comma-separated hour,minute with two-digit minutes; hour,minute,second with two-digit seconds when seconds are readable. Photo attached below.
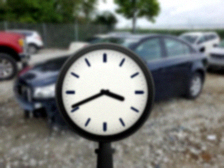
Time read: 3,41
